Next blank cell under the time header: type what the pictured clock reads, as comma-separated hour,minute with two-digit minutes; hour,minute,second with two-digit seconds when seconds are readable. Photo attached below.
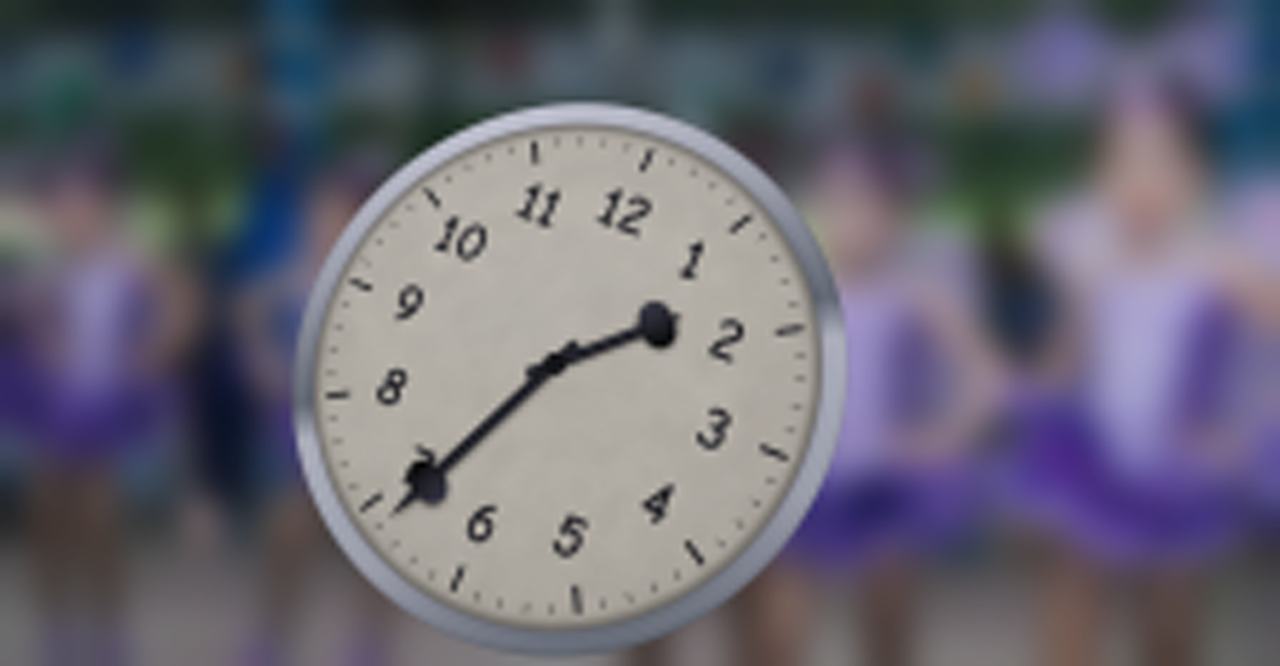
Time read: 1,34
